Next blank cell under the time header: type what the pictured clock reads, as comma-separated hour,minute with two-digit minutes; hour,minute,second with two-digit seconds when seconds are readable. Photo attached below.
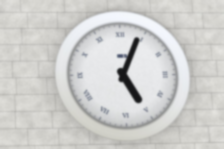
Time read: 5,04
